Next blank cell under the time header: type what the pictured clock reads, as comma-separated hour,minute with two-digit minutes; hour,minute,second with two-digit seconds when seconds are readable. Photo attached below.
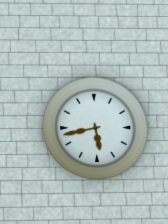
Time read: 5,43
